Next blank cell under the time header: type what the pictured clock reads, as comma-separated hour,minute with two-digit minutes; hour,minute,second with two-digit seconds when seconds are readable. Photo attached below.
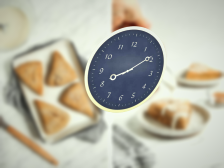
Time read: 8,09
